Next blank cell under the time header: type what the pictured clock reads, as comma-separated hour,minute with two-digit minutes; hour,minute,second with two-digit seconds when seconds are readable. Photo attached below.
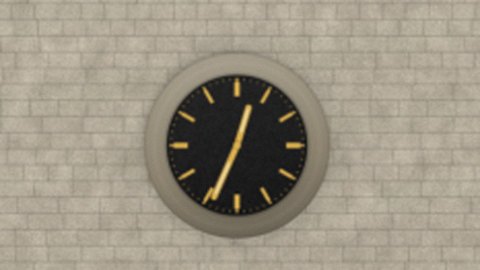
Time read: 12,34
